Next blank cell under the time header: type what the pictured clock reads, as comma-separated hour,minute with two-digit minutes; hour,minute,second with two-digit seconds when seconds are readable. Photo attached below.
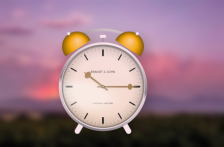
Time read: 10,15
